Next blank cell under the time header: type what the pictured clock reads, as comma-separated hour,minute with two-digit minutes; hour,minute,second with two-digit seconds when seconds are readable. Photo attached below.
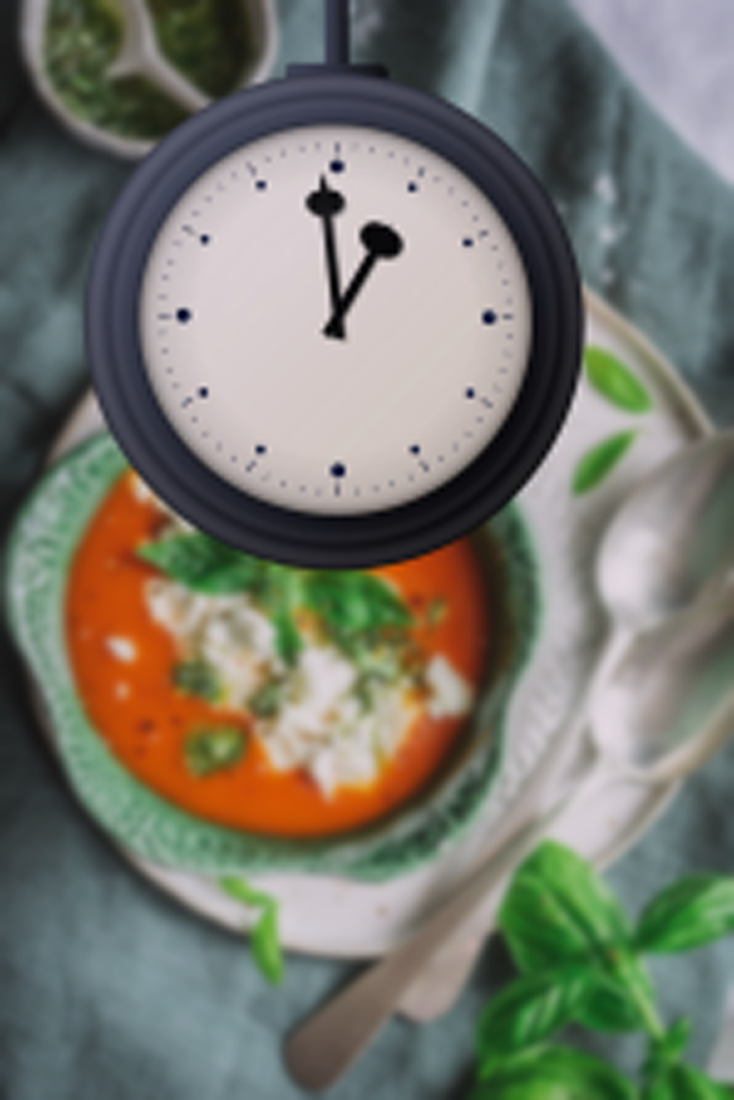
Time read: 12,59
